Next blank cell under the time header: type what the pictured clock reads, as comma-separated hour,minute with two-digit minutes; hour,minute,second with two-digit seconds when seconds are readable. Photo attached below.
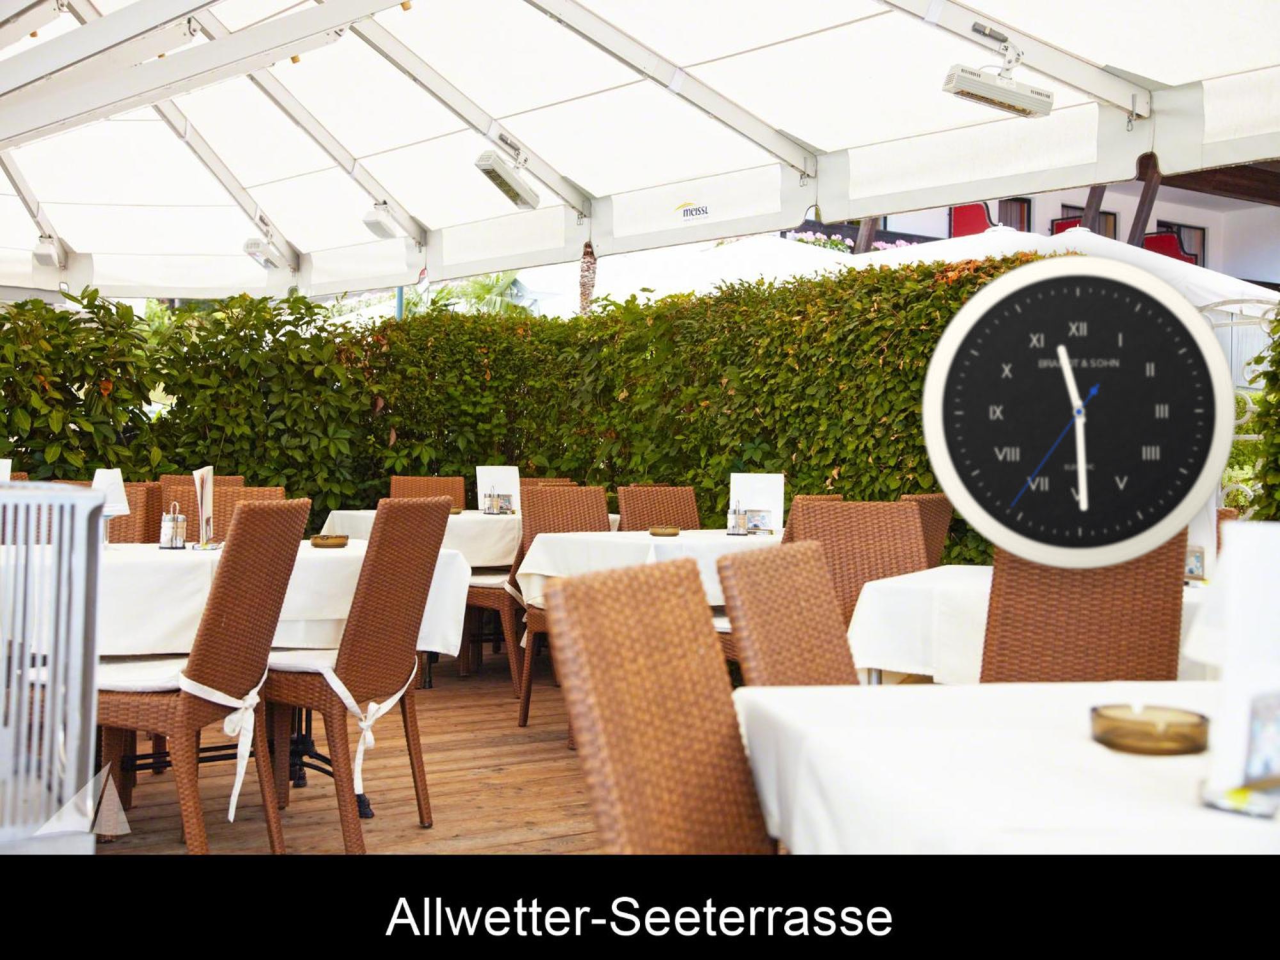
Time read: 11,29,36
